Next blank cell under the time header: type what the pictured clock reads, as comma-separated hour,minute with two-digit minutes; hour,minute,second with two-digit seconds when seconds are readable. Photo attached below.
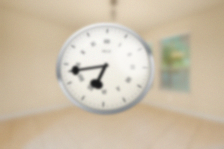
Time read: 6,43
